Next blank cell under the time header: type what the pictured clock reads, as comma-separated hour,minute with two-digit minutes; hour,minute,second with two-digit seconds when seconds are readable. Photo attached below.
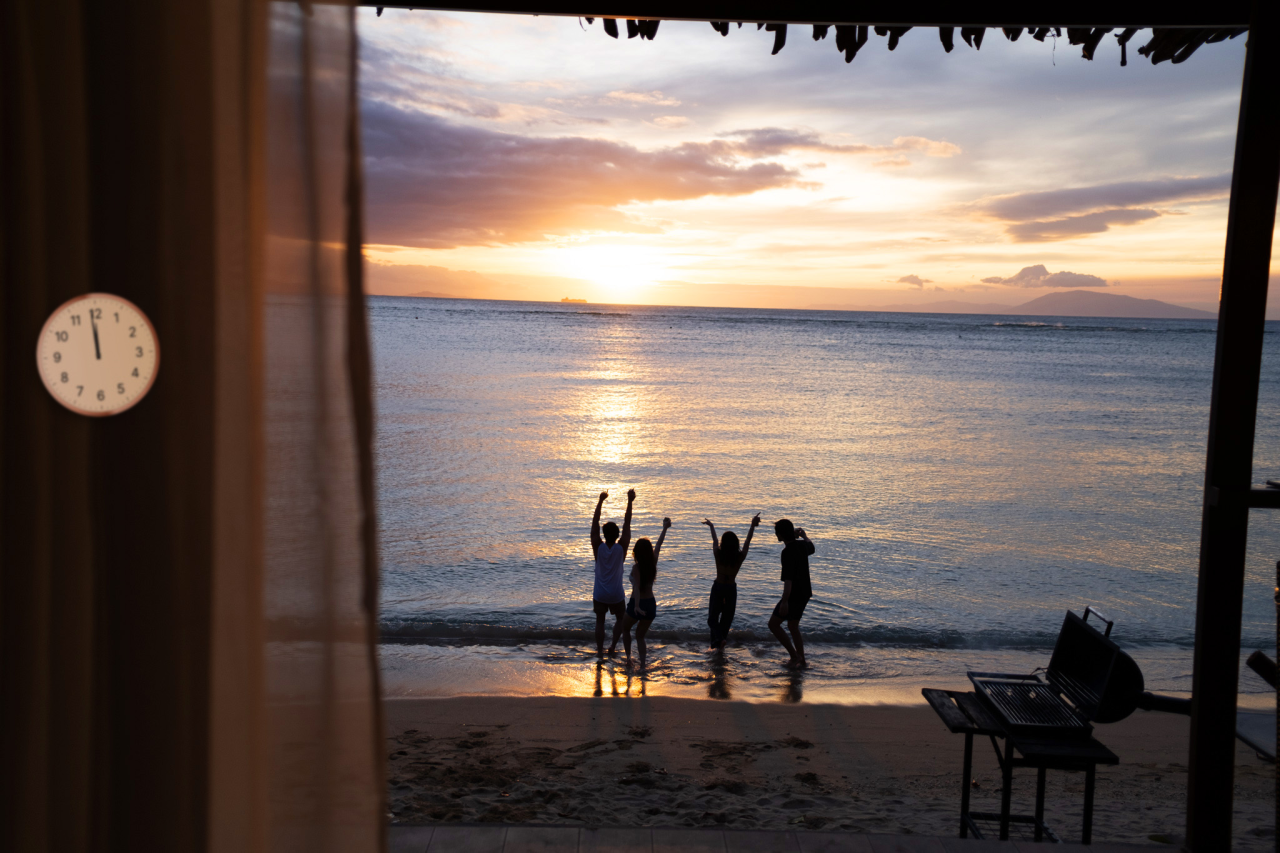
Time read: 11,59
